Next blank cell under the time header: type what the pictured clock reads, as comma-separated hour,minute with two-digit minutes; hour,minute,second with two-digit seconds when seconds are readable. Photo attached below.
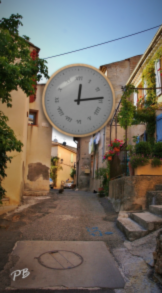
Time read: 12,14
